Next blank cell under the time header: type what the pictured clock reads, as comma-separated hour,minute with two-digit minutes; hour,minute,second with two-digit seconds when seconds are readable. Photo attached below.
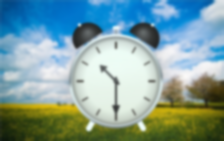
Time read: 10,30
